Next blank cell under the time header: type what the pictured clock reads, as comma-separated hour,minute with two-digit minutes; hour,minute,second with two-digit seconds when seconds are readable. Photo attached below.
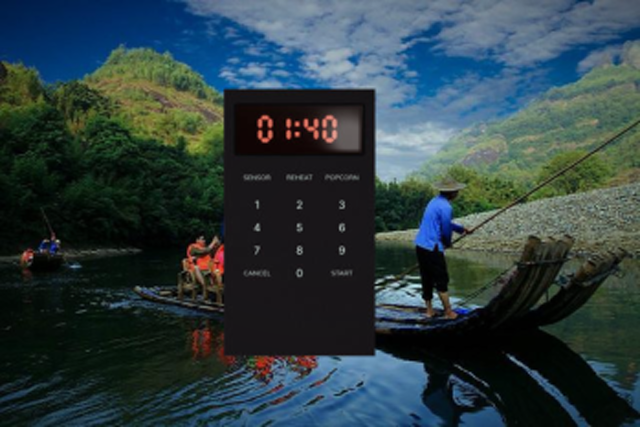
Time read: 1,40
